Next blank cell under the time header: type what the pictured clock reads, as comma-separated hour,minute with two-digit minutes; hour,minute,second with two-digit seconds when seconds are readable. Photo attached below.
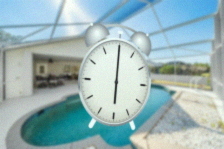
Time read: 6,00
